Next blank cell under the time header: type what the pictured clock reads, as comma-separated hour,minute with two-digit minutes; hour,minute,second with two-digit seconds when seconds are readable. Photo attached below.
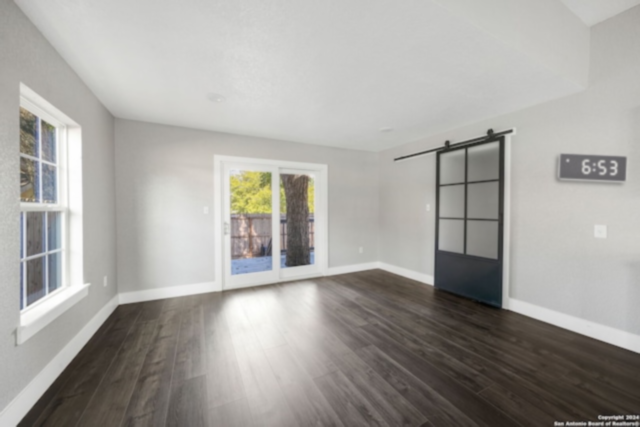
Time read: 6,53
